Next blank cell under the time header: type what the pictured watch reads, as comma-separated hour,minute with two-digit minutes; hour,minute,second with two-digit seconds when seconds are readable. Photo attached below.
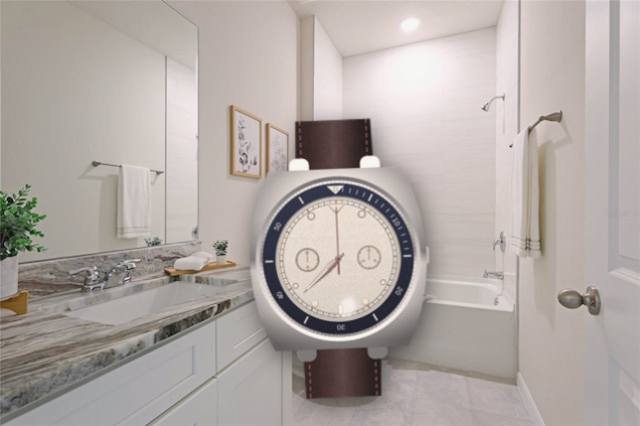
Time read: 7,38
